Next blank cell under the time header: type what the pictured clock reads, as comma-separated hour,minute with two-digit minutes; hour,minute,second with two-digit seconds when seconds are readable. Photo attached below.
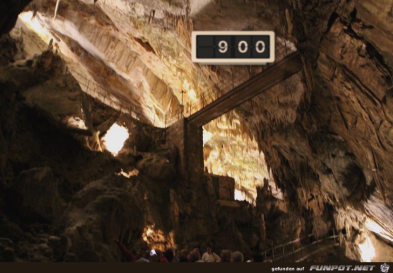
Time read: 9,00
